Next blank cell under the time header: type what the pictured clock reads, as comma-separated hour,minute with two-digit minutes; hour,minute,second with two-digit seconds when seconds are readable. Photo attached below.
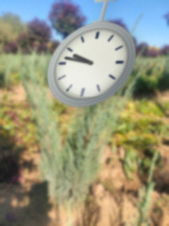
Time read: 9,47
